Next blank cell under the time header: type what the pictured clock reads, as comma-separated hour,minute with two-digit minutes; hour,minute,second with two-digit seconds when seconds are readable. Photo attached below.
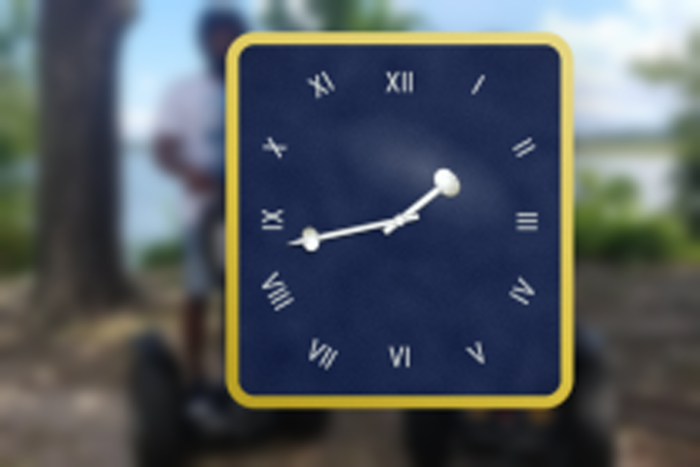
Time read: 1,43
